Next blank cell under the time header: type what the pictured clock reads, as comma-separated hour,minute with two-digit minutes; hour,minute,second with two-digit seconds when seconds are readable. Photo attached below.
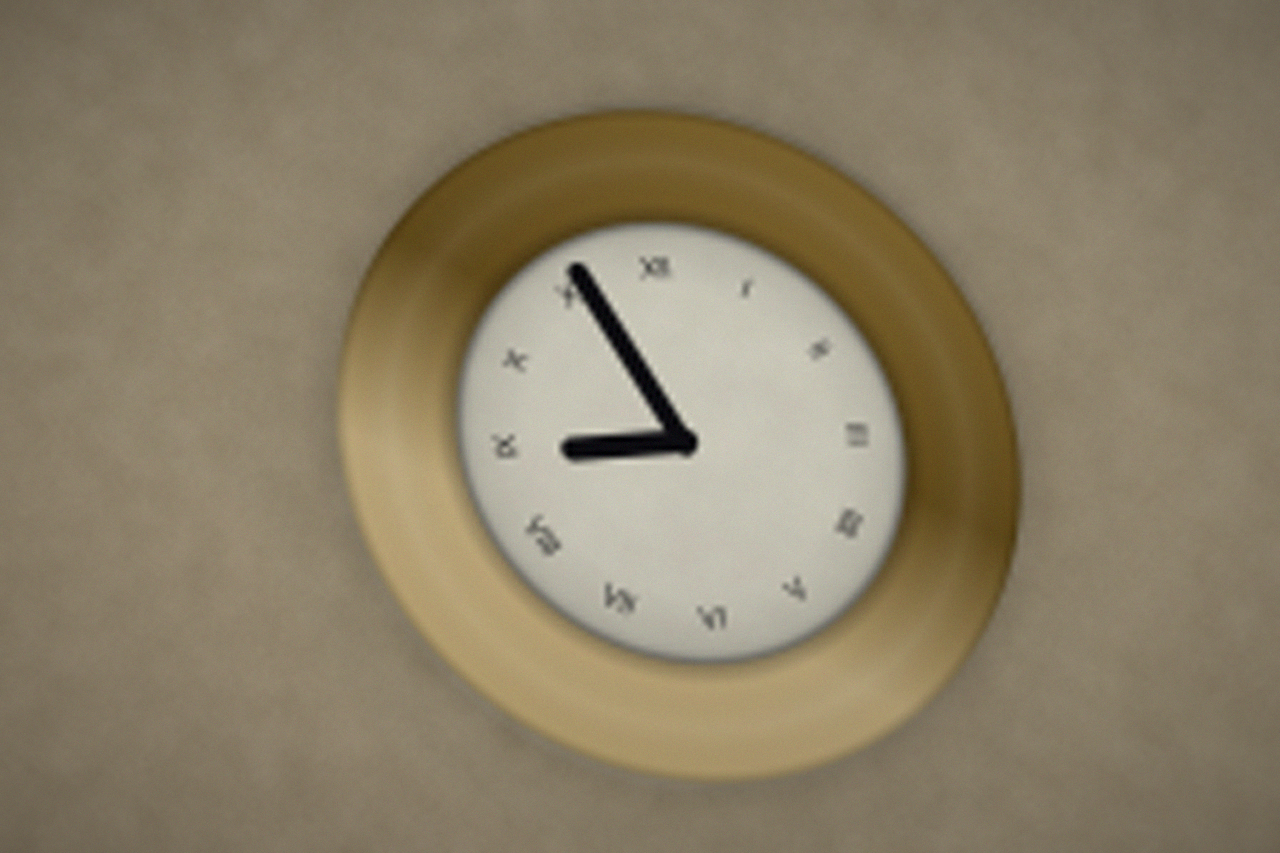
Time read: 8,56
